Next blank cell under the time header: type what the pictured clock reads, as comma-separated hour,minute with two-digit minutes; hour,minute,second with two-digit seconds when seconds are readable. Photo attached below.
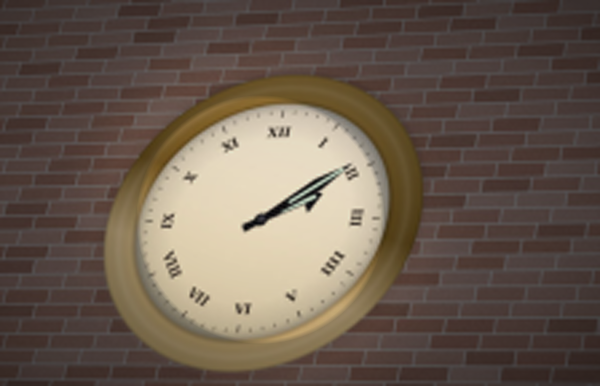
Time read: 2,09
